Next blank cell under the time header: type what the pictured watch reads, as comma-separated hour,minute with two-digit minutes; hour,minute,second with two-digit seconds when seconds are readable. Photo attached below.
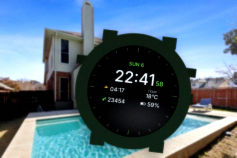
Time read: 22,41
